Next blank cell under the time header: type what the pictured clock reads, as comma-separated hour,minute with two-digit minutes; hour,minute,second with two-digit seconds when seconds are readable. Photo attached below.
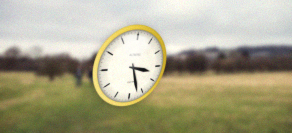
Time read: 3,27
